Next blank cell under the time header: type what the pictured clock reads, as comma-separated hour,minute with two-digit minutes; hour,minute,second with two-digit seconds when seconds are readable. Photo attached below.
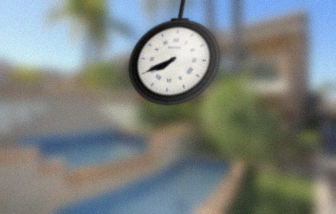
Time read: 7,40
